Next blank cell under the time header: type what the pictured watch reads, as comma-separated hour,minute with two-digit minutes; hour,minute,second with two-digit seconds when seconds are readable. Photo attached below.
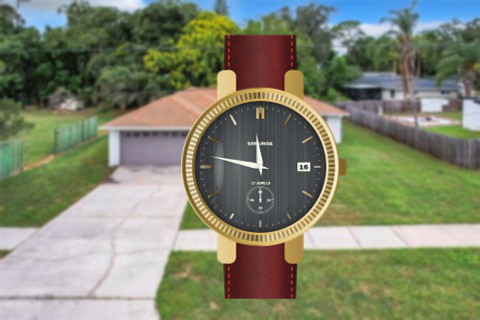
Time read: 11,47
